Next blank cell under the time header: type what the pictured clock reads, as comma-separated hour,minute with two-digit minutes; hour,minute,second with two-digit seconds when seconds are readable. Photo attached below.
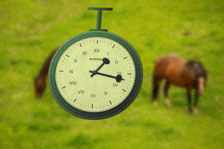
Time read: 1,17
